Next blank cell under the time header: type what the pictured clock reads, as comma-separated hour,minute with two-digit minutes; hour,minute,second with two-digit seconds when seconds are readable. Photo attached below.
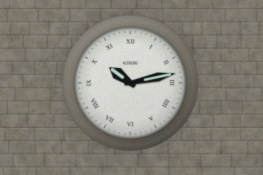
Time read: 10,13
